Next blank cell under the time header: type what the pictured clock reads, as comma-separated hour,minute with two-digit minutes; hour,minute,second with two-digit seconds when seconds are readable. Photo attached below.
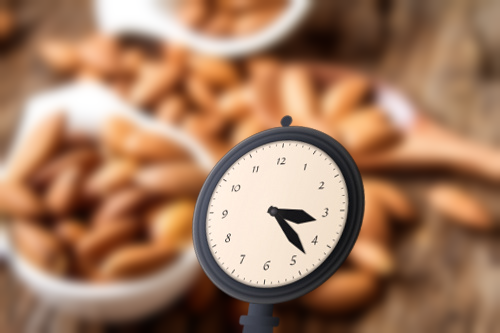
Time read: 3,23
